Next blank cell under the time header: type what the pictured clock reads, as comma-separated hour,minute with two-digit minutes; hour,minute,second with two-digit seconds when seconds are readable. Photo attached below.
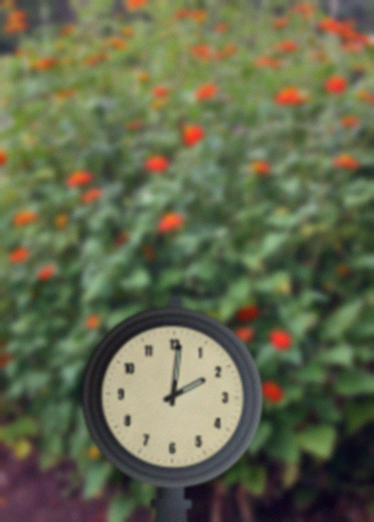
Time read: 2,01
